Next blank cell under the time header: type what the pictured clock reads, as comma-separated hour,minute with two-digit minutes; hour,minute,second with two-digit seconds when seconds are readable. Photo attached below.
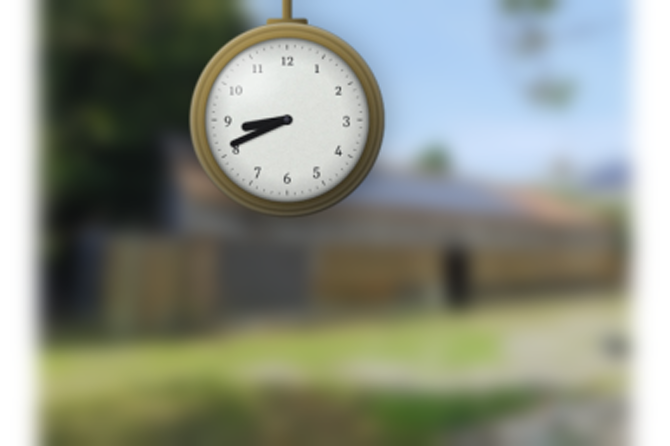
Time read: 8,41
